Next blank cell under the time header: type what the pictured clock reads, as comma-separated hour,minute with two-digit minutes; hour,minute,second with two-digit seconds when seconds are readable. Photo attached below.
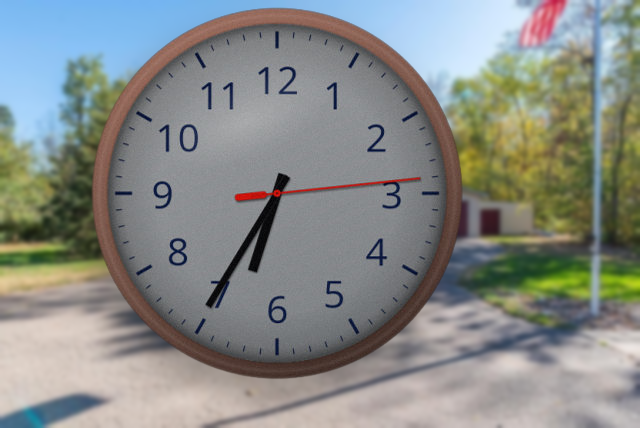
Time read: 6,35,14
